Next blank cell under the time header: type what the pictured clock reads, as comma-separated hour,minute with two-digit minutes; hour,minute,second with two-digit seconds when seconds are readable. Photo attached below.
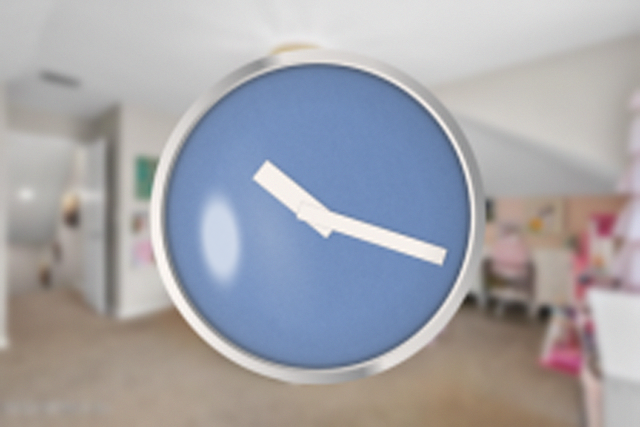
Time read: 10,18
